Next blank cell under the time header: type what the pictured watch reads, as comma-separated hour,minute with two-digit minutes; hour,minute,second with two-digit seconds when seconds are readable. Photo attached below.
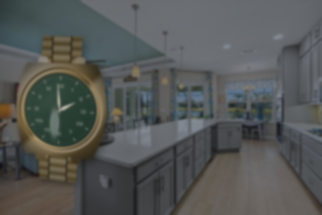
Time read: 1,59
